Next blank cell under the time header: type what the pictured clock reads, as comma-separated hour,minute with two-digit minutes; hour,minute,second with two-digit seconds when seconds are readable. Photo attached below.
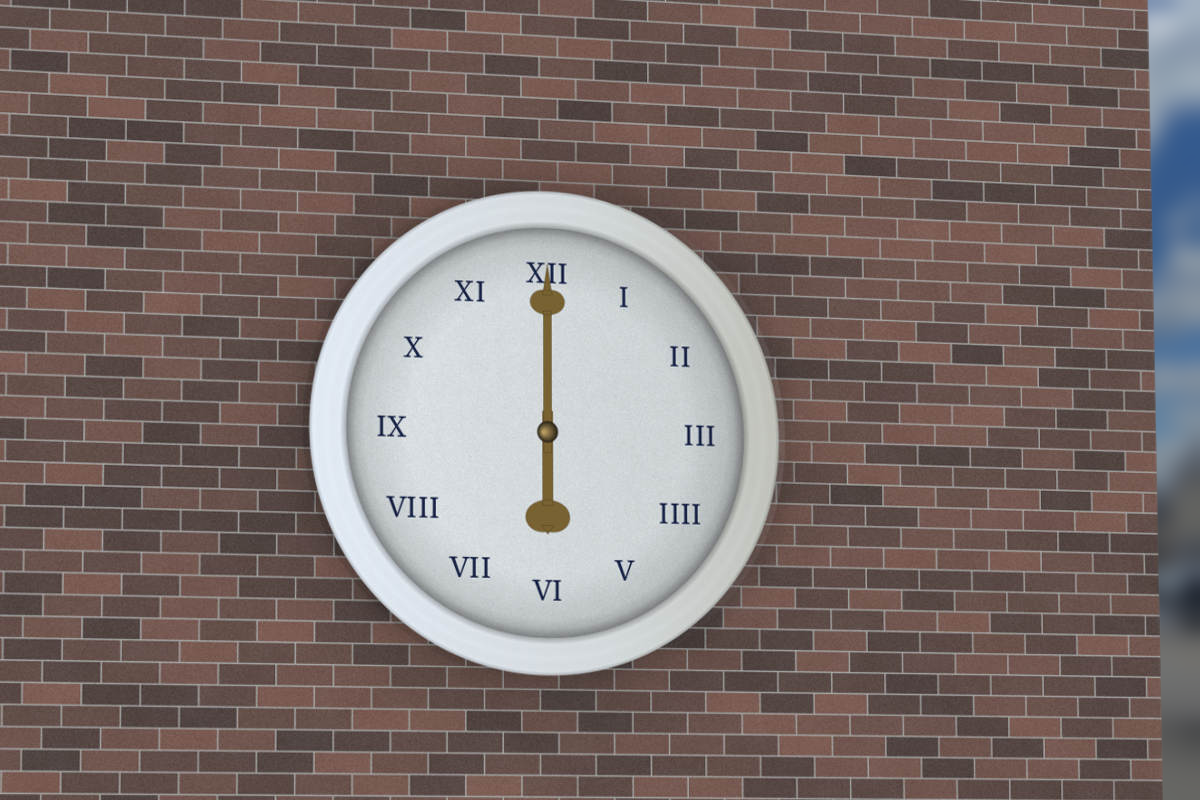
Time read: 6,00
